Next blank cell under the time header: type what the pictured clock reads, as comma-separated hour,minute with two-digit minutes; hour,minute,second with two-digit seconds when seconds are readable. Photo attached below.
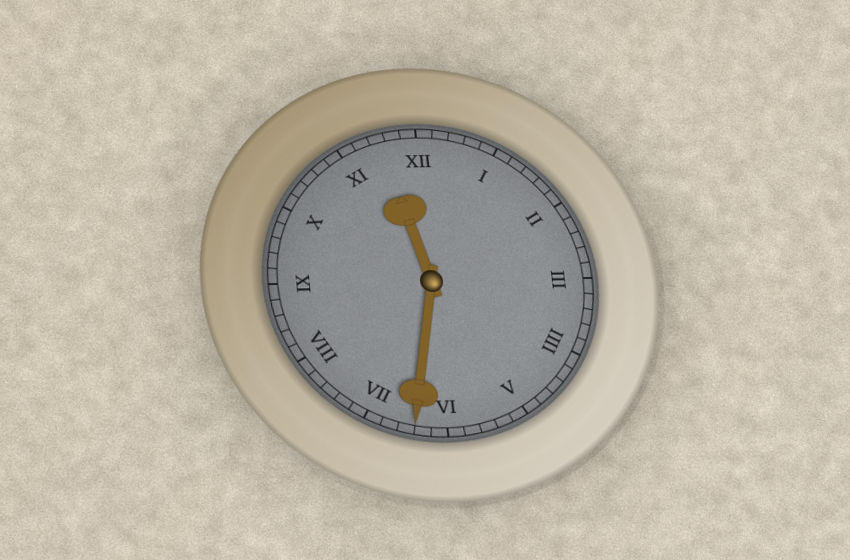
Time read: 11,32
